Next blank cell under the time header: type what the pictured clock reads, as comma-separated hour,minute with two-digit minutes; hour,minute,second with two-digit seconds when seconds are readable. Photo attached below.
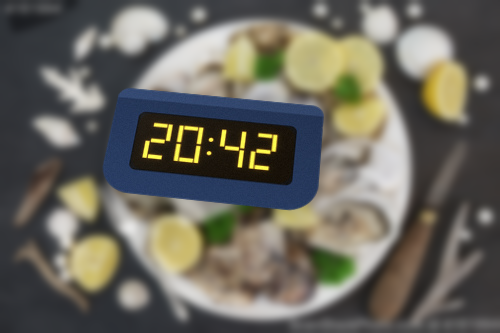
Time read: 20,42
